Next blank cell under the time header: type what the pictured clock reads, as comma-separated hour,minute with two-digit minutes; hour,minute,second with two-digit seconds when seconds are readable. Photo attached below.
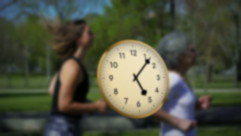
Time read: 5,07
